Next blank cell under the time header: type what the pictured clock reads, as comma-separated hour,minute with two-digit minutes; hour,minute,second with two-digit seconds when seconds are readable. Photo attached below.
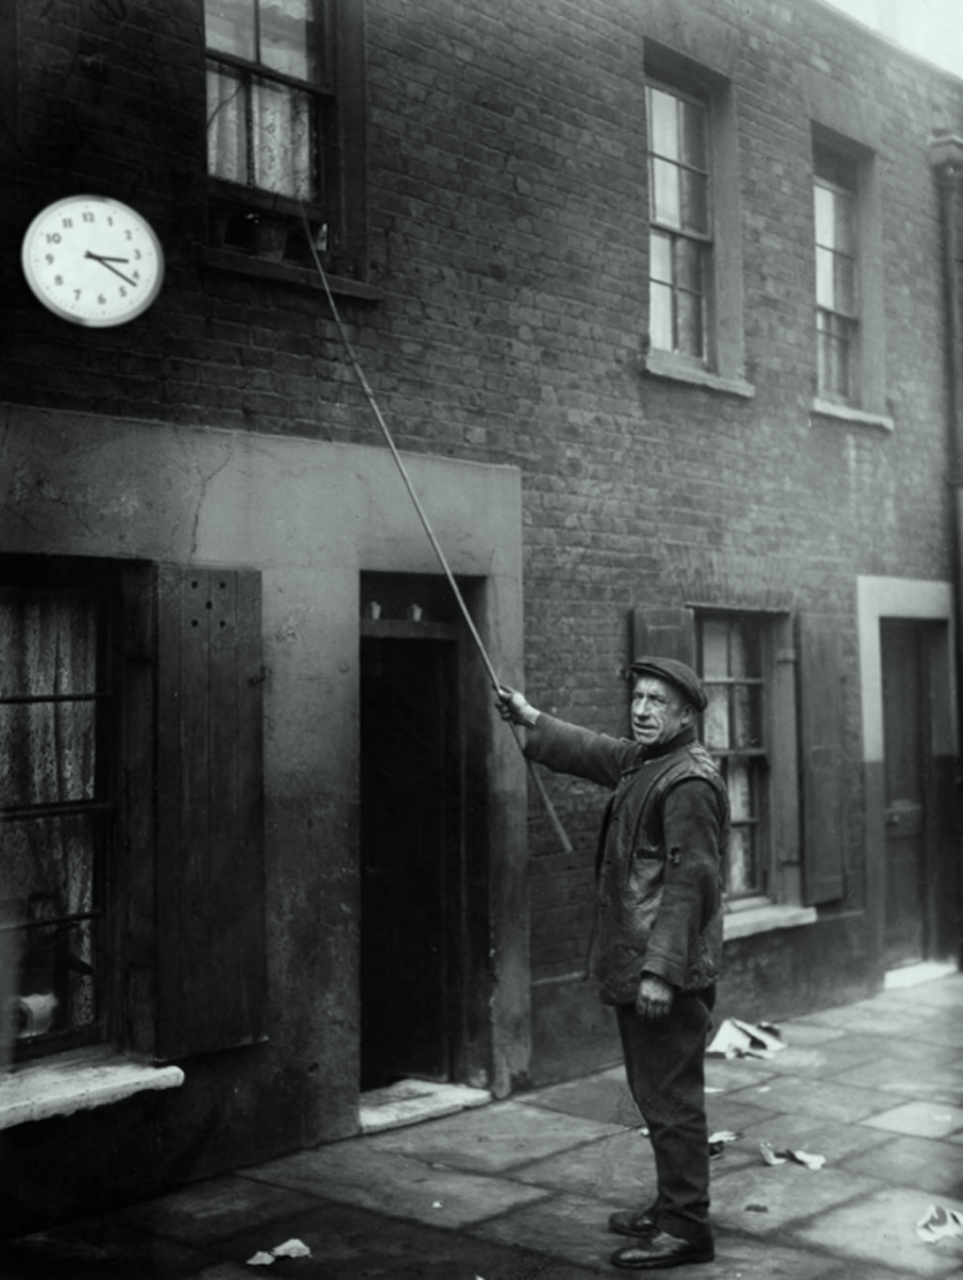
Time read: 3,22
